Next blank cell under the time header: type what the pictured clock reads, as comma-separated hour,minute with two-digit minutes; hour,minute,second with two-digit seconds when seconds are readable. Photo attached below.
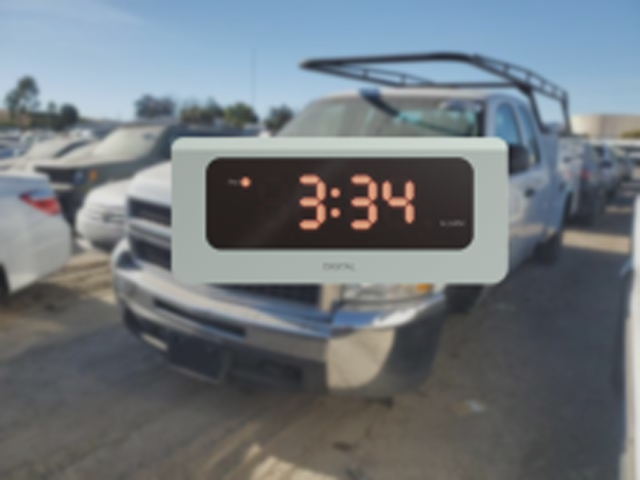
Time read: 3,34
